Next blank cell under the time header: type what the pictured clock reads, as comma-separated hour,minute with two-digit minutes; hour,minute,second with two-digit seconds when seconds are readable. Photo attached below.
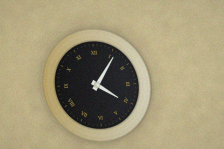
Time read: 4,06
